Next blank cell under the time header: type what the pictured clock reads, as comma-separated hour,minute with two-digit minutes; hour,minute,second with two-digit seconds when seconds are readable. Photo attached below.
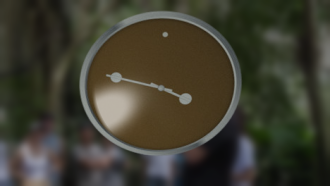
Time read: 3,47
